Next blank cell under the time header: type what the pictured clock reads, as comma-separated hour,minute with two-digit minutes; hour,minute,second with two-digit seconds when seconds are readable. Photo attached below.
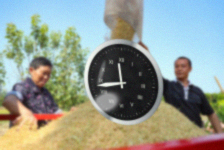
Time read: 11,43
